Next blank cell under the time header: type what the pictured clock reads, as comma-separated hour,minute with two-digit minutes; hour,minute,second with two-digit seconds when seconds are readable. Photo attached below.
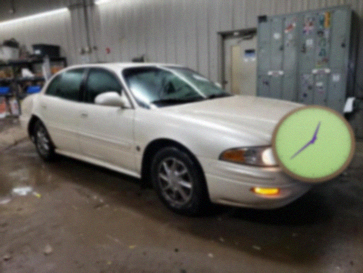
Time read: 12,38
